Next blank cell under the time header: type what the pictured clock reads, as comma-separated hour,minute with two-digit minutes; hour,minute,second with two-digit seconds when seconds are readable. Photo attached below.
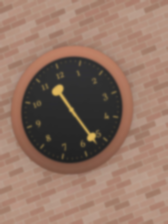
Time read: 11,27
